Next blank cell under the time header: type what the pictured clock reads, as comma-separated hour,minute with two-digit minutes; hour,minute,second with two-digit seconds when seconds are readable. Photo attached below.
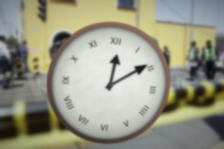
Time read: 12,09
